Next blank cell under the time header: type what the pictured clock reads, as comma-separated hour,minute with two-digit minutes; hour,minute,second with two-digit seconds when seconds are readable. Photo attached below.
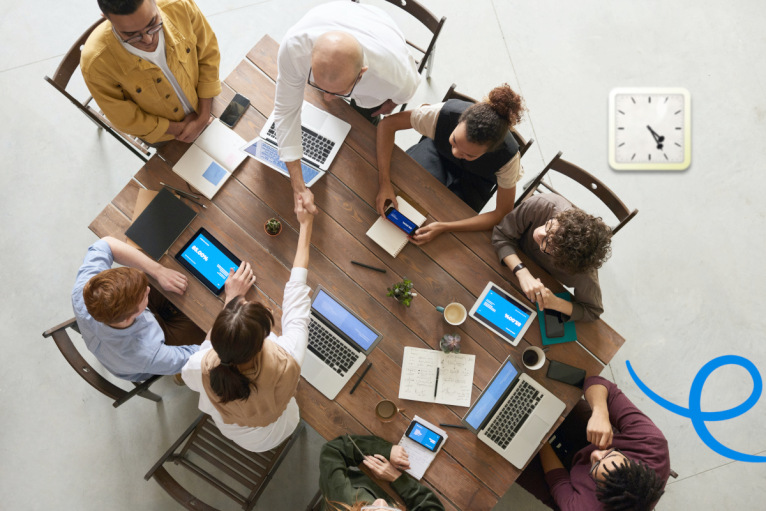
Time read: 4,25
